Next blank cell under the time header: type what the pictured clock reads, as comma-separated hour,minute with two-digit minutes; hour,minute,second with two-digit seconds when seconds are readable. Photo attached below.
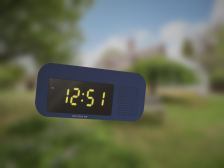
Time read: 12,51
